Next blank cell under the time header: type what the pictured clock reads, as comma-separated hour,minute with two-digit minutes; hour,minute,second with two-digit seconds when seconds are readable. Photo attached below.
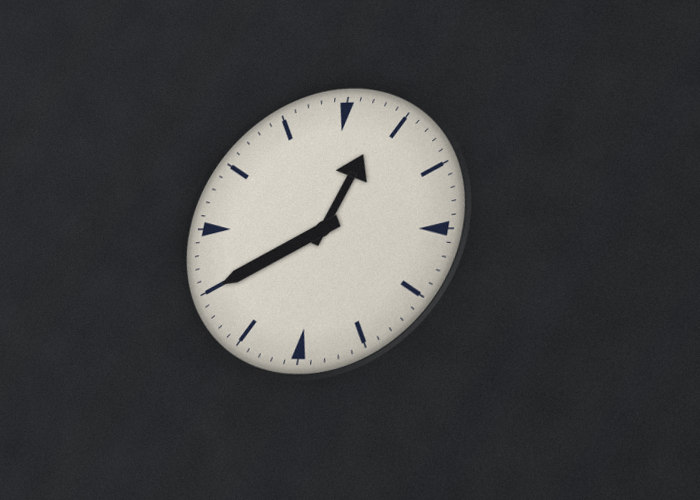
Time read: 12,40
